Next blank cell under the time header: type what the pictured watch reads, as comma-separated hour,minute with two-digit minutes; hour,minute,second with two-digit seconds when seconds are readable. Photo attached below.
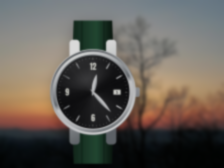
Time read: 12,23
